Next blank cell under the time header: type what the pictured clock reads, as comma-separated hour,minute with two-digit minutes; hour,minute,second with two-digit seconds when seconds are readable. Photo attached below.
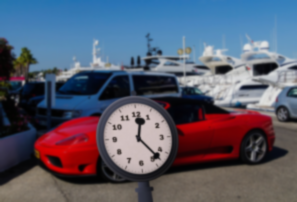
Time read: 12,23
